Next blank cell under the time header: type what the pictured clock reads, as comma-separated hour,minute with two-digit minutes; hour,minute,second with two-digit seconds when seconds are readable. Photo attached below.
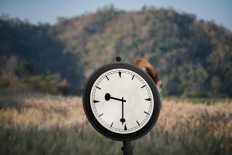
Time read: 9,31
